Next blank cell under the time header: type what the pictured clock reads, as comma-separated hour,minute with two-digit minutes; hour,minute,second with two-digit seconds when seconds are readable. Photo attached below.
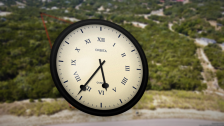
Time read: 5,36
